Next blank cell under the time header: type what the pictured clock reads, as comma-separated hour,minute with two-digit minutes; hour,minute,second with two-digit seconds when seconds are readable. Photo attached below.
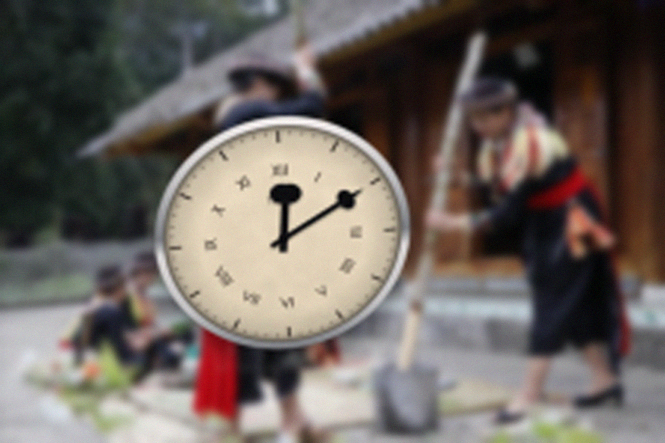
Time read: 12,10
